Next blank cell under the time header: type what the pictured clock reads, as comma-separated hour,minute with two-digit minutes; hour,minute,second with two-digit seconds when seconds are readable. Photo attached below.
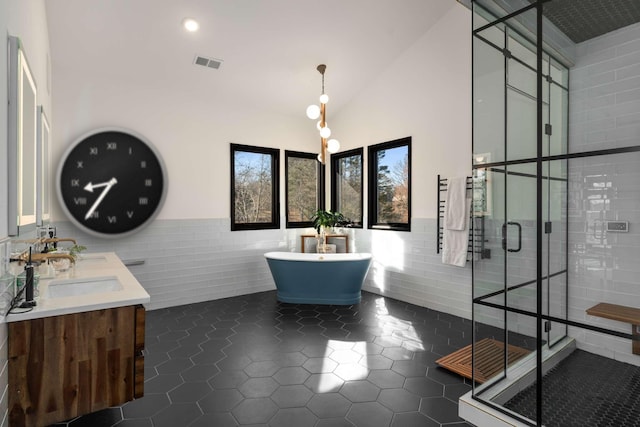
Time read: 8,36
